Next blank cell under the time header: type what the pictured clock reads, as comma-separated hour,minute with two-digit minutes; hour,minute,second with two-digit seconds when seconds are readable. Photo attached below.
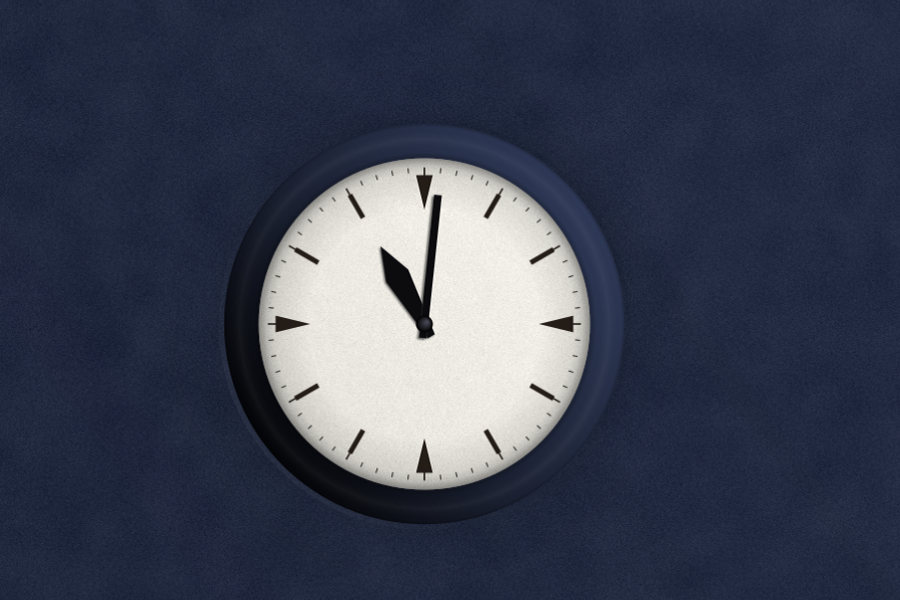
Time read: 11,01
